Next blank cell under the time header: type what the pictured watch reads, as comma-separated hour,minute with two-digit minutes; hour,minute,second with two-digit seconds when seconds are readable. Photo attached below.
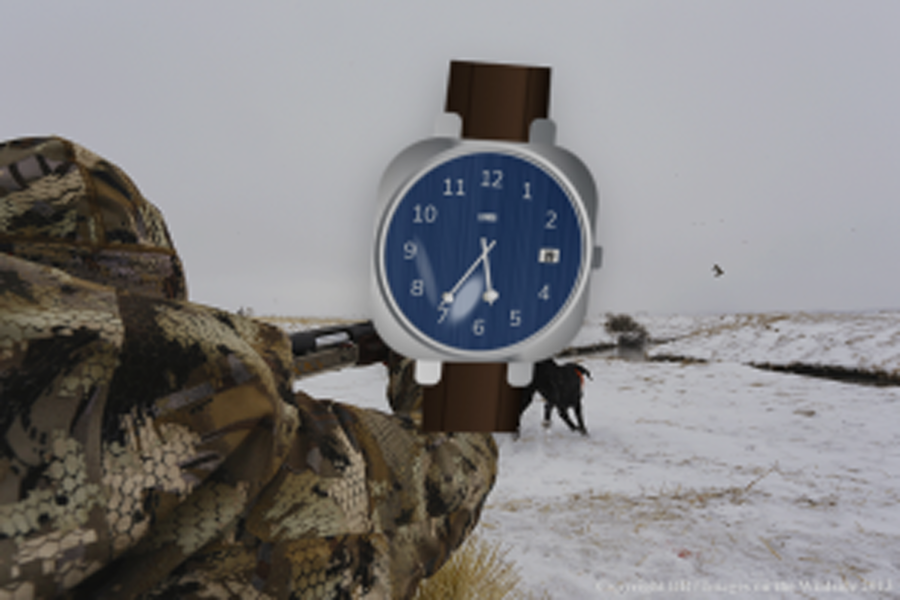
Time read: 5,36
